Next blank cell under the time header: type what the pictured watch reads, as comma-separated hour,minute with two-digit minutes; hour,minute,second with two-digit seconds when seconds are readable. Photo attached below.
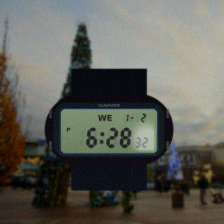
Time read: 6,28,32
